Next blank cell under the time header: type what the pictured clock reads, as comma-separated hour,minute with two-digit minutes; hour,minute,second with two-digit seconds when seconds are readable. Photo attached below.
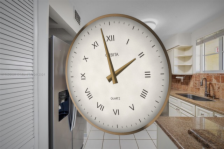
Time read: 1,58
